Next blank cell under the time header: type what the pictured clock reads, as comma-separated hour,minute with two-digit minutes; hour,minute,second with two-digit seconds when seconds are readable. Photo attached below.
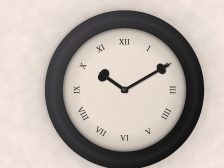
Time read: 10,10
